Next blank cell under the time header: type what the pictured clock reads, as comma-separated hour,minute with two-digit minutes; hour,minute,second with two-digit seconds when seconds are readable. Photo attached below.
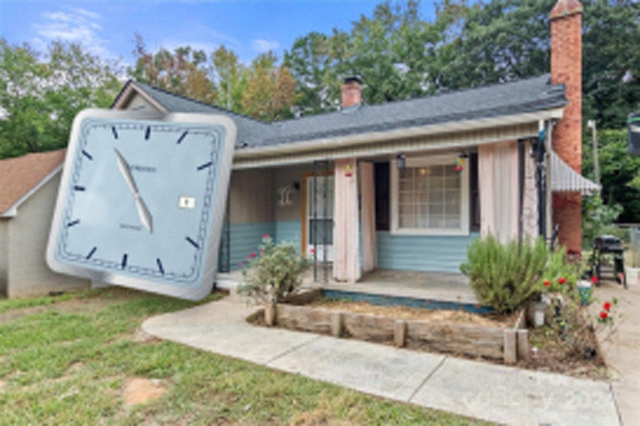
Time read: 4,54
